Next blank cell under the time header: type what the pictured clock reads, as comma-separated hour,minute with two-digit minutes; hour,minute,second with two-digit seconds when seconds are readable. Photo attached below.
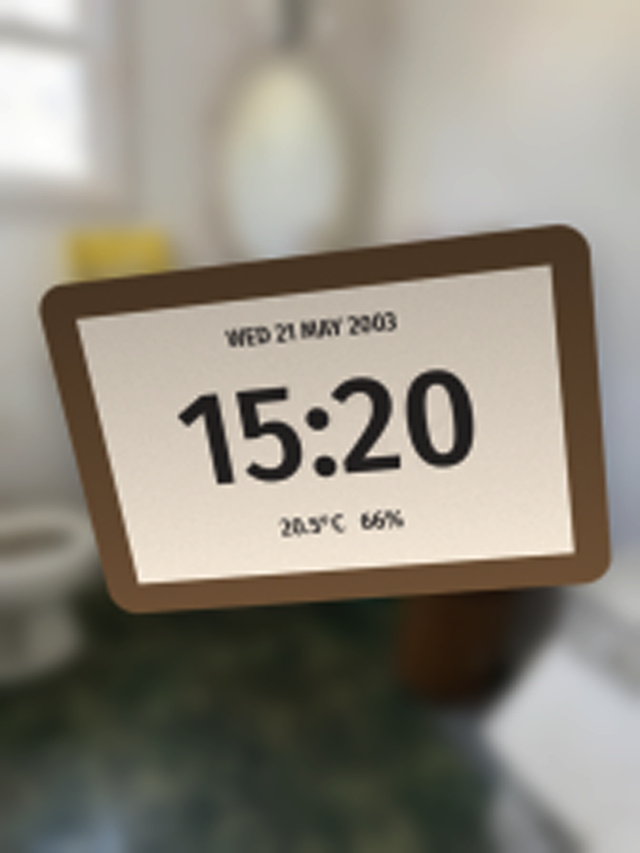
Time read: 15,20
